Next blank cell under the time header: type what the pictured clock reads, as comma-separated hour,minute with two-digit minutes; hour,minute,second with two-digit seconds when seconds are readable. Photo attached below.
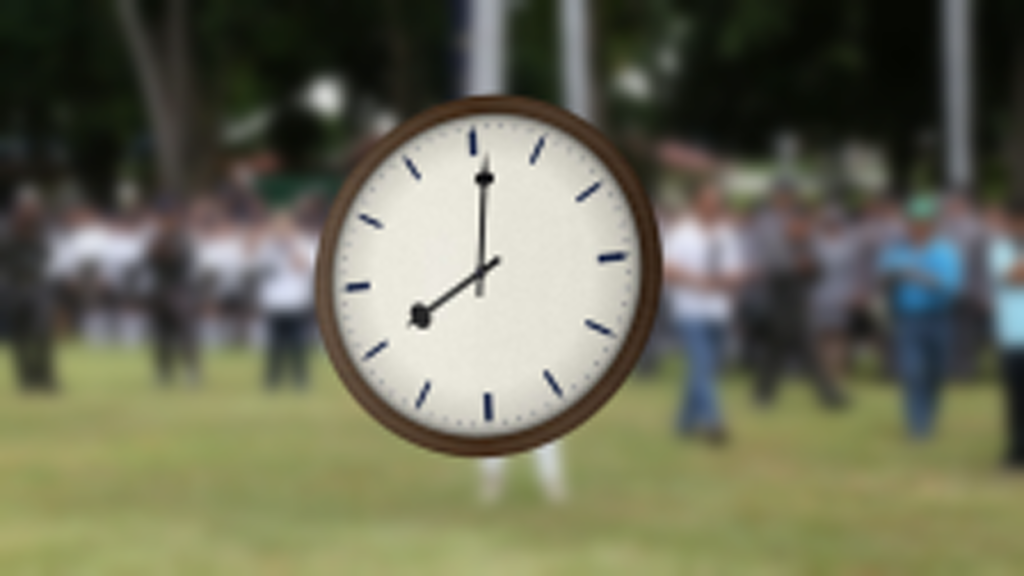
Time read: 8,01
